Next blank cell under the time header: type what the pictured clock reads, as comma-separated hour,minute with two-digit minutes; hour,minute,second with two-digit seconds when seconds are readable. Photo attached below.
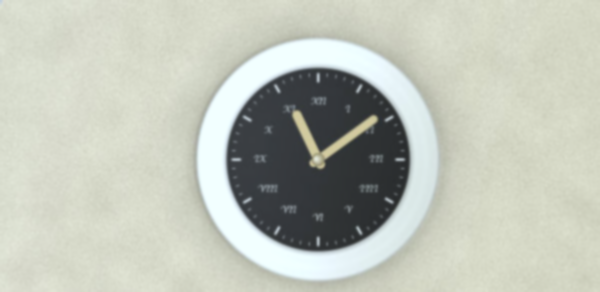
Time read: 11,09
